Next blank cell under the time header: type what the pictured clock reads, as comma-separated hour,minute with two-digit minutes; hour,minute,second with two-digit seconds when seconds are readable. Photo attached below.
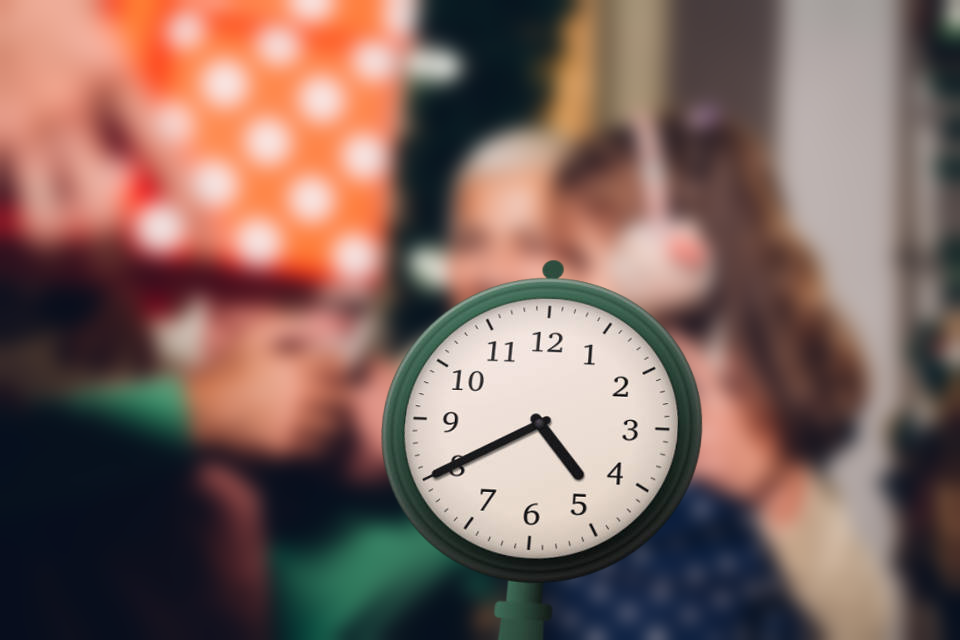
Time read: 4,40
